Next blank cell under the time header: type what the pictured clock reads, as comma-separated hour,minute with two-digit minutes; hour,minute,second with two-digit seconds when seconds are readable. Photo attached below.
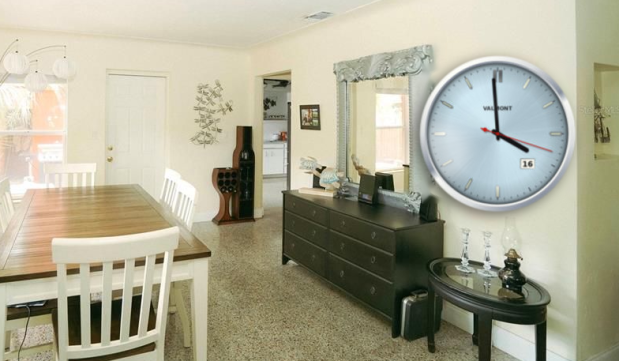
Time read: 3,59,18
